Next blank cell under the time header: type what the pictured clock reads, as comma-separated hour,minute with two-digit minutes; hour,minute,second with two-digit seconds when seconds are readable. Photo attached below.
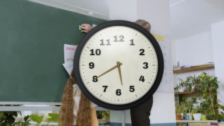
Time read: 5,40
